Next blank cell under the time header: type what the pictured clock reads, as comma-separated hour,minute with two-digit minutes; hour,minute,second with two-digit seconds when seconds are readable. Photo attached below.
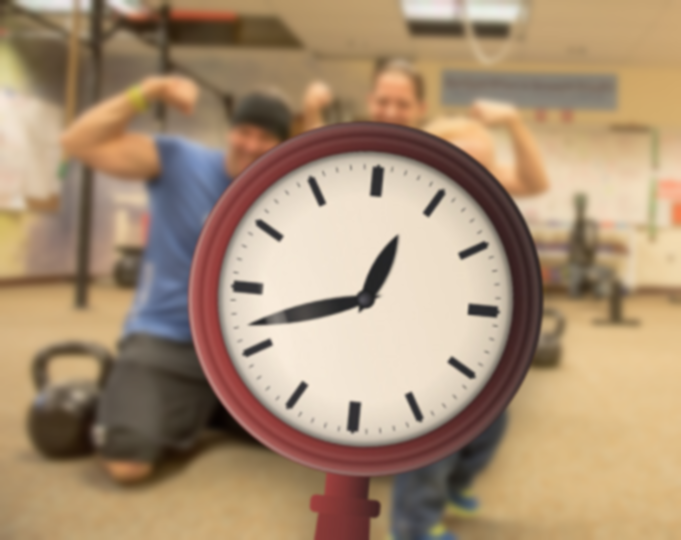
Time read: 12,42
